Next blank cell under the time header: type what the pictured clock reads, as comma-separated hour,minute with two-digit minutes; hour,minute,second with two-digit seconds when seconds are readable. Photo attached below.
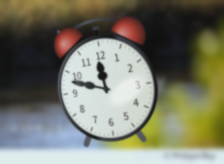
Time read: 11,48
